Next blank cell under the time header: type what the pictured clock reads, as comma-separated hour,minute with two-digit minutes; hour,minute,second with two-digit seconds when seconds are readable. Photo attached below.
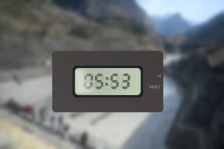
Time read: 5,53
